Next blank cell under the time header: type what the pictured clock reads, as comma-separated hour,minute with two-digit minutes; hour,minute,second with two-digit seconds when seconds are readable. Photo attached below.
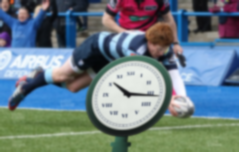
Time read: 10,16
